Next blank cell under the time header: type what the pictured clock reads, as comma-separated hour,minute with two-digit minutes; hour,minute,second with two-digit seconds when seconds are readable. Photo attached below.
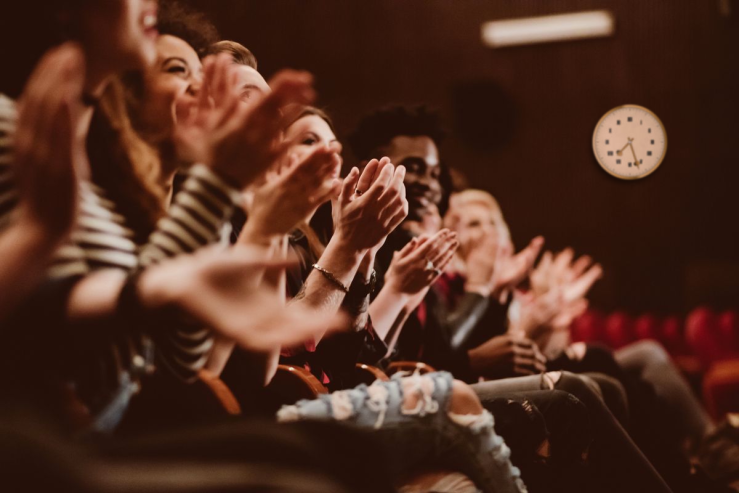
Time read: 7,27
